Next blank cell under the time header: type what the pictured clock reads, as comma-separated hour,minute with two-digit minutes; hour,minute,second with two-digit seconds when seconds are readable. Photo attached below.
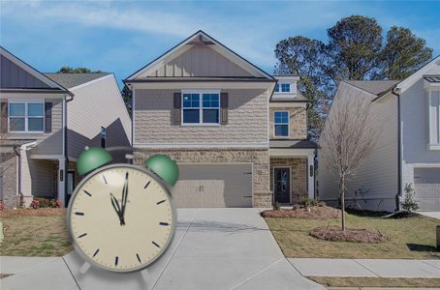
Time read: 11,00
